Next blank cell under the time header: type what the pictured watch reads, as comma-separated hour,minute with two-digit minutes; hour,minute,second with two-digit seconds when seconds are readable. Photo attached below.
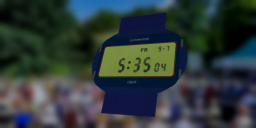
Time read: 5,35,04
